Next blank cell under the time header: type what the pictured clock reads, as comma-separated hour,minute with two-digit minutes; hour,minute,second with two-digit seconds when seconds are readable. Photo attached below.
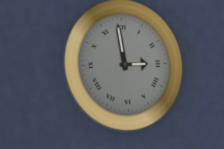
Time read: 2,59
